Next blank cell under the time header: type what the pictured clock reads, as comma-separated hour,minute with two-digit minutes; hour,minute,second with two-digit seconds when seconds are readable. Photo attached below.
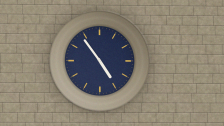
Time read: 4,54
